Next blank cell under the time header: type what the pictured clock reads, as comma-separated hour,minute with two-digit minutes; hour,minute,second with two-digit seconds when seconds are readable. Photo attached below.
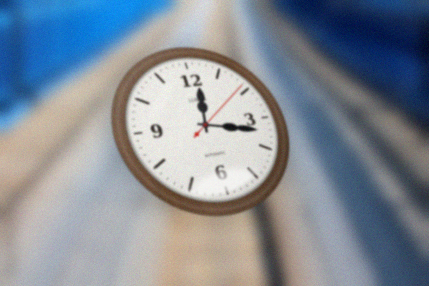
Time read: 12,17,09
